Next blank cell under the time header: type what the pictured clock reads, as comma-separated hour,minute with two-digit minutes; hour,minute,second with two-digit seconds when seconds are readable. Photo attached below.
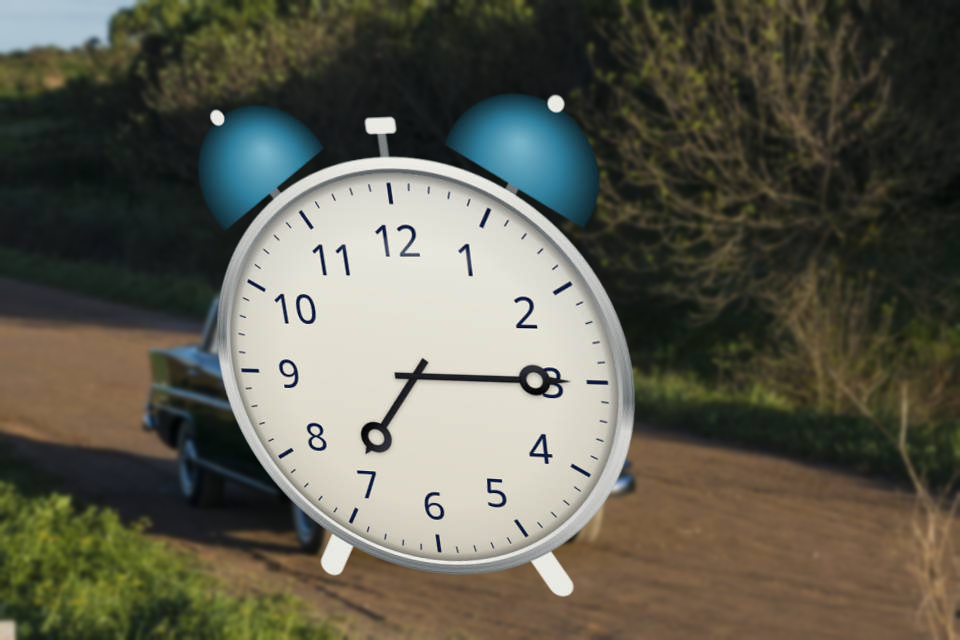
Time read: 7,15
